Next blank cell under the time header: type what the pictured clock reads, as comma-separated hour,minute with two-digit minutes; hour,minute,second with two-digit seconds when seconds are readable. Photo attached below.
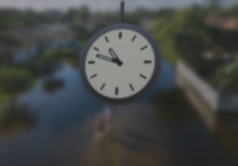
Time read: 10,48
